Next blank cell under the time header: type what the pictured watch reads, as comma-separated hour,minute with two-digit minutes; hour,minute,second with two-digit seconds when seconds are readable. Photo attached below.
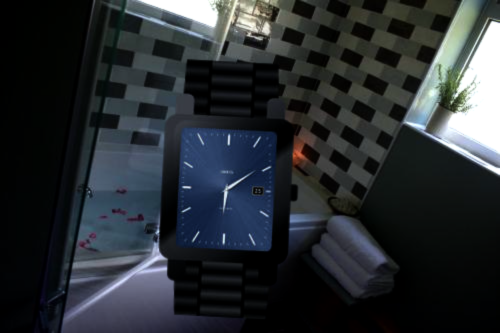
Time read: 6,09
